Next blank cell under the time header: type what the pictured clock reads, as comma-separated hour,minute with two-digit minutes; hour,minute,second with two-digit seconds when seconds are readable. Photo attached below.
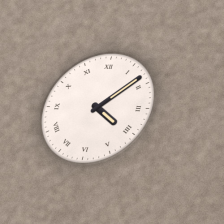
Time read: 4,08
